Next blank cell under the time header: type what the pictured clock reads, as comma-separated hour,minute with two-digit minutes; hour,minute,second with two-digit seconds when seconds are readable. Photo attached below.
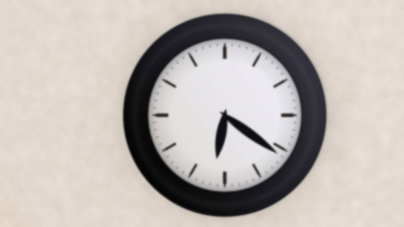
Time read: 6,21
